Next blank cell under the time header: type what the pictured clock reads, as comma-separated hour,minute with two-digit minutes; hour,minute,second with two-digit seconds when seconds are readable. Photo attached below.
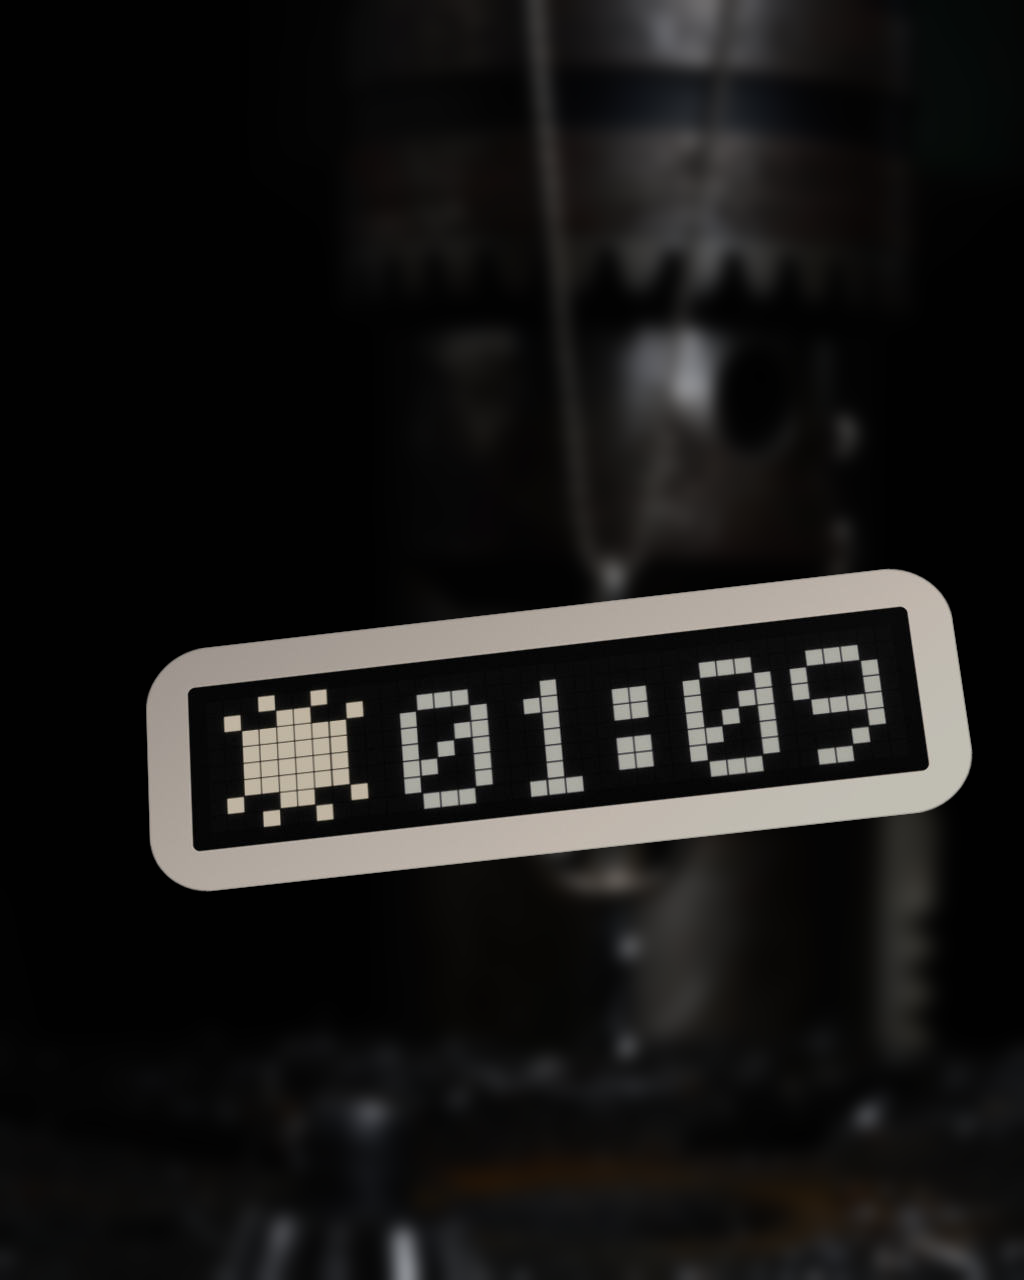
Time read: 1,09
